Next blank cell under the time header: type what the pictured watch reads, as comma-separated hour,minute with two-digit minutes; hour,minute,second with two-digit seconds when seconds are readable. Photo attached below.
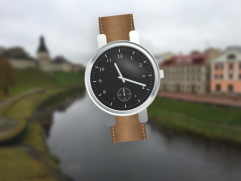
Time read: 11,19
